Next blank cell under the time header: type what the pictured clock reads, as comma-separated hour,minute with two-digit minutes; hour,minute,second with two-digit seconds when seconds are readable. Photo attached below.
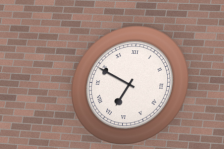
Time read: 6,49
